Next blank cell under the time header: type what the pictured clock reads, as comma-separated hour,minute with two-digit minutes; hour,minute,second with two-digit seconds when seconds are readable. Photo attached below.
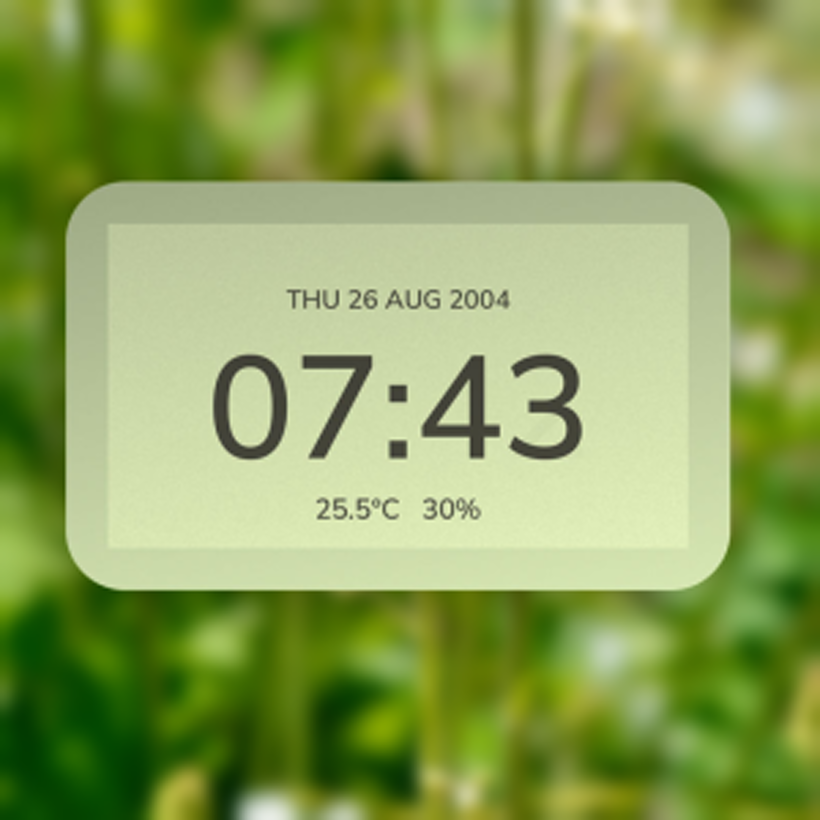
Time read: 7,43
